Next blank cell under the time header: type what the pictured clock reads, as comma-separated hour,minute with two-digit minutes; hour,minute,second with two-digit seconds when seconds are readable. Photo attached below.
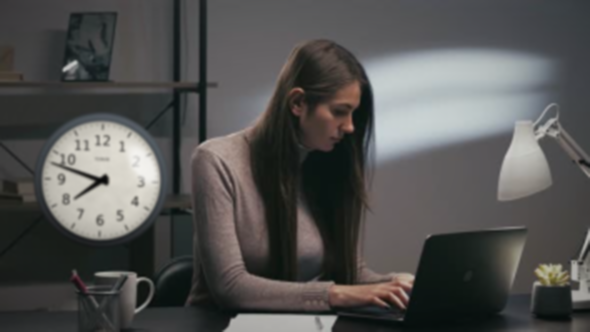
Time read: 7,48
